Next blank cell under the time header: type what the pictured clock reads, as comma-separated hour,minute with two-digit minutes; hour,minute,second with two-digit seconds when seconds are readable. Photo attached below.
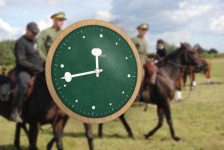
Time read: 11,42
